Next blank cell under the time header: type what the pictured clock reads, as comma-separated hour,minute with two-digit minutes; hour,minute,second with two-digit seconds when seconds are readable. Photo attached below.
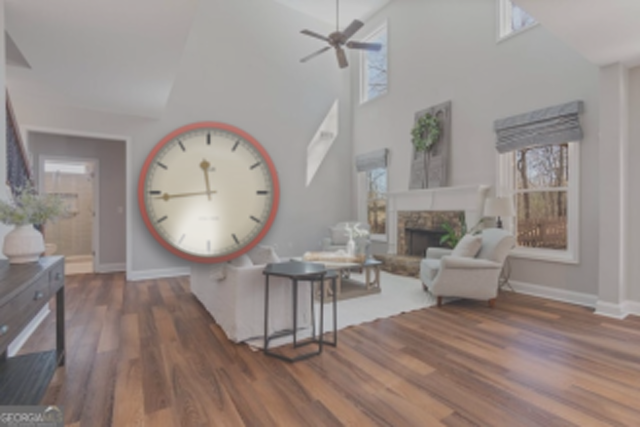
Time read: 11,44
